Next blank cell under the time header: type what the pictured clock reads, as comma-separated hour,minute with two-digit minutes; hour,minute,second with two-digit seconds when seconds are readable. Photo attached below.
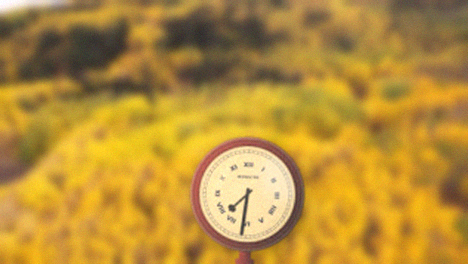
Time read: 7,31
